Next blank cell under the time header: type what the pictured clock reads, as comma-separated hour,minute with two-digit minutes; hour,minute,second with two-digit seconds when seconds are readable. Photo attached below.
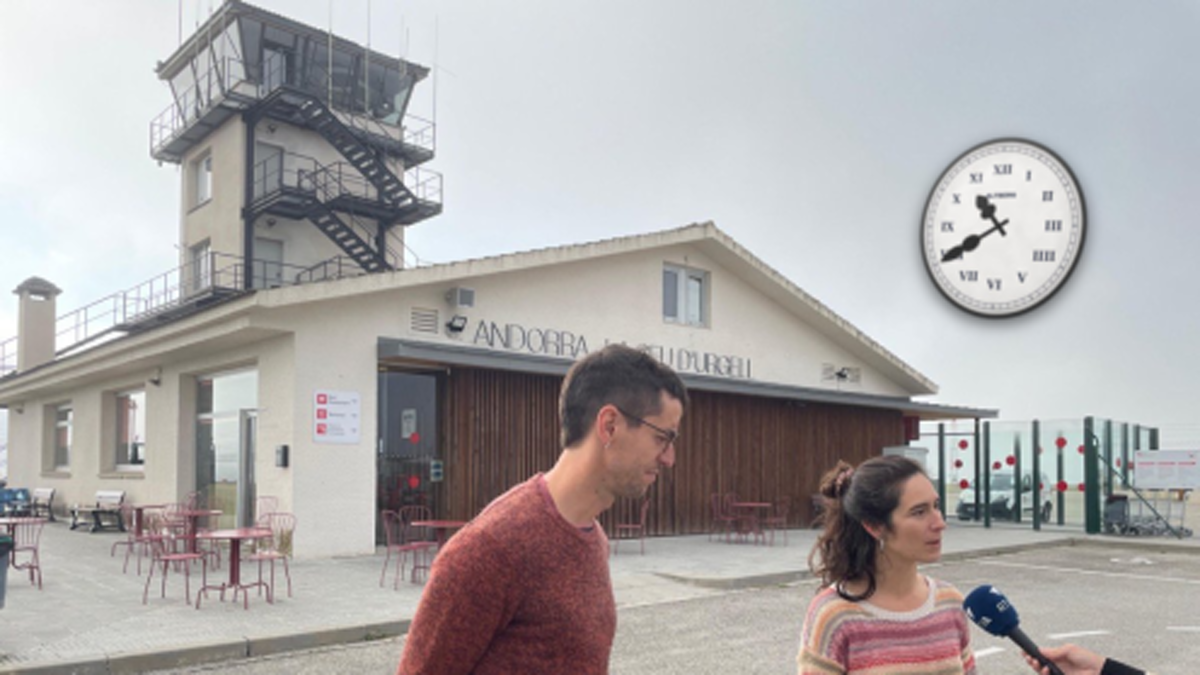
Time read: 10,40
